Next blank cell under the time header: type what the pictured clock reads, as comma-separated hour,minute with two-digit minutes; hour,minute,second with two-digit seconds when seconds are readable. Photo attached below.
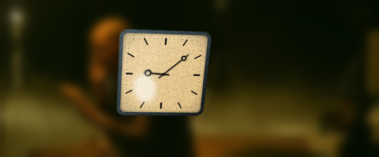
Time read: 9,08
